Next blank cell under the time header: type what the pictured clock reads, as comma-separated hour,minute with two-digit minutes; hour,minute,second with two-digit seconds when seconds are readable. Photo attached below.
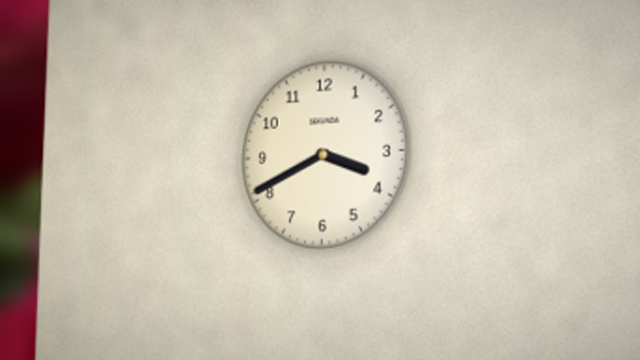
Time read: 3,41
